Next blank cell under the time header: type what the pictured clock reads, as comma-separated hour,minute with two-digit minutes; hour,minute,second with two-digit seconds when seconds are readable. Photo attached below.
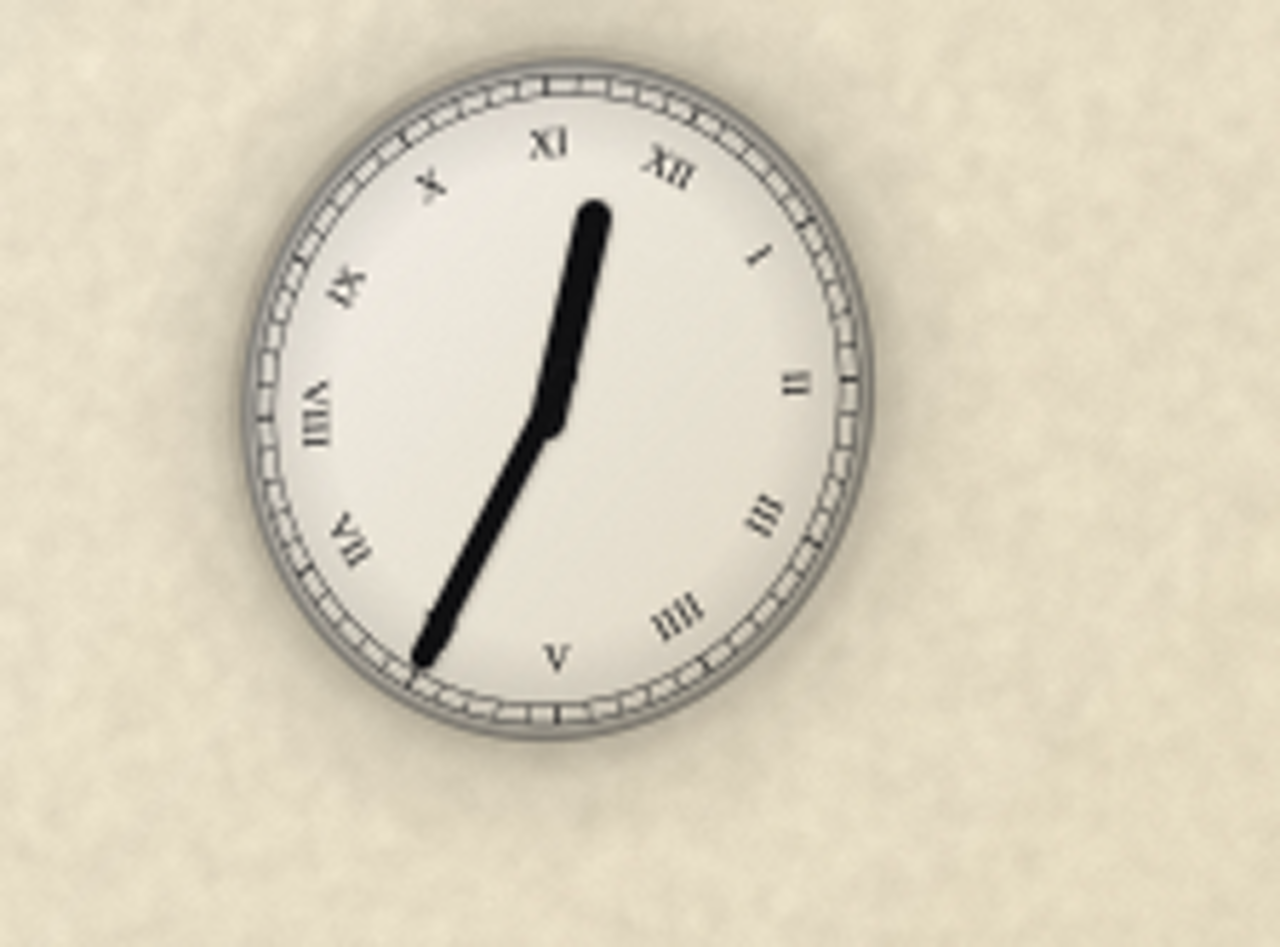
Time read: 11,30
